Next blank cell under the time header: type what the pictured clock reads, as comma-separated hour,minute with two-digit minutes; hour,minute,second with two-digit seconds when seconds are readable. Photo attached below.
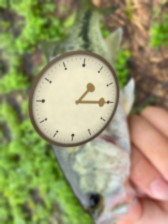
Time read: 1,15
